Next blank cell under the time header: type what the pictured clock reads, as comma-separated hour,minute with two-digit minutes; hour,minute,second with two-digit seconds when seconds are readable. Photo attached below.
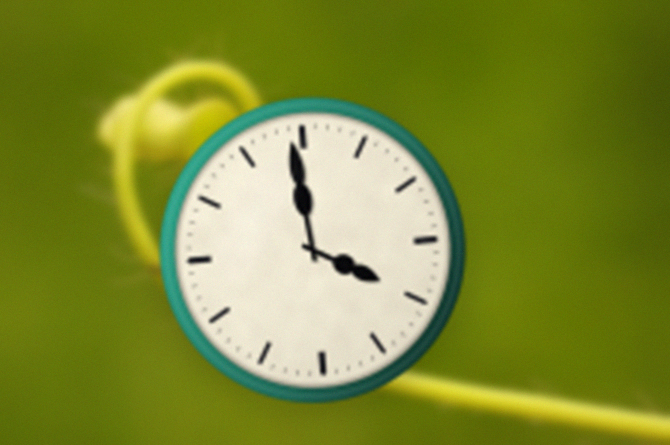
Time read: 3,59
